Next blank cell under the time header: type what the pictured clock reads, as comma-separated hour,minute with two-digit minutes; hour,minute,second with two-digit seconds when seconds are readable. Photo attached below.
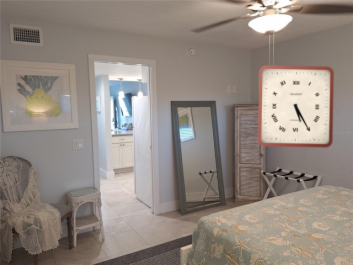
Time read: 5,25
